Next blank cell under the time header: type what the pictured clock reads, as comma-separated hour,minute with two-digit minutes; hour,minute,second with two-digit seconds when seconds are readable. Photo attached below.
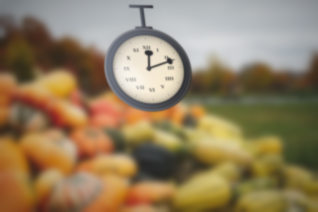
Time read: 12,12
